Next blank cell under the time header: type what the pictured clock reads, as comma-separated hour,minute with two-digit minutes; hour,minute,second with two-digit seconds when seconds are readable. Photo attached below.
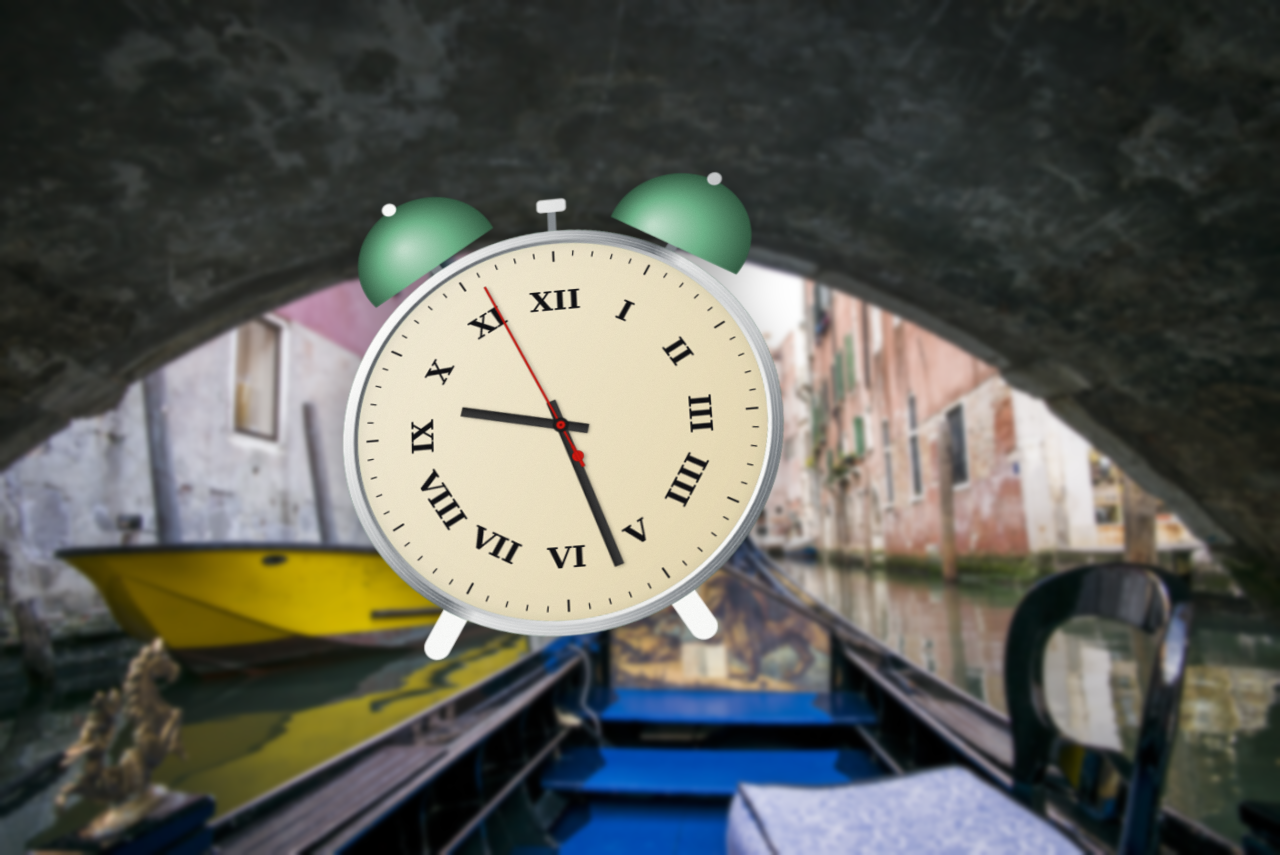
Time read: 9,26,56
